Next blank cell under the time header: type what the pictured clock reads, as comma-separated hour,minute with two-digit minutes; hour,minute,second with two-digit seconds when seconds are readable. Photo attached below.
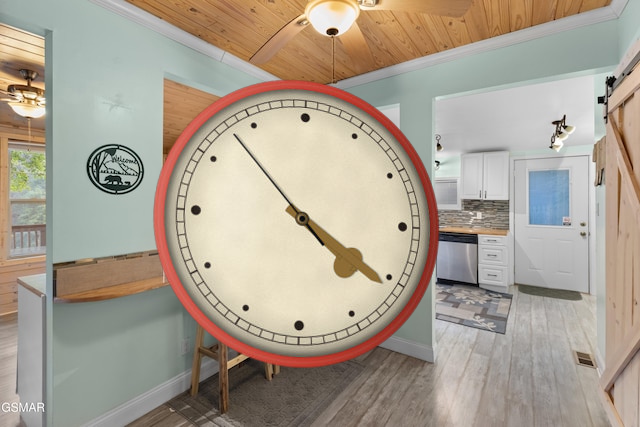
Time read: 4,20,53
